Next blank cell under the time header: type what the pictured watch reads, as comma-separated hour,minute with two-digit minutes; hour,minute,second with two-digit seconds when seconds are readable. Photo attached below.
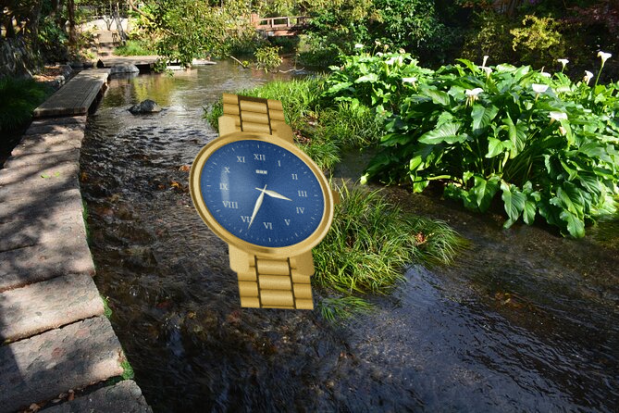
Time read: 3,34
